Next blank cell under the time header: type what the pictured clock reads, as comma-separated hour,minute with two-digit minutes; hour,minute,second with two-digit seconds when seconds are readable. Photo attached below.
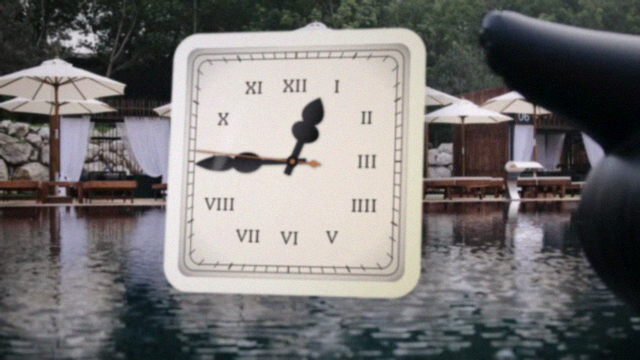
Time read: 12,44,46
